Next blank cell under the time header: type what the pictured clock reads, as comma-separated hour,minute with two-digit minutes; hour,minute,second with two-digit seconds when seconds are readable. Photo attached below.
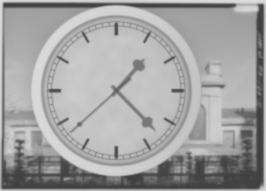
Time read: 1,22,38
